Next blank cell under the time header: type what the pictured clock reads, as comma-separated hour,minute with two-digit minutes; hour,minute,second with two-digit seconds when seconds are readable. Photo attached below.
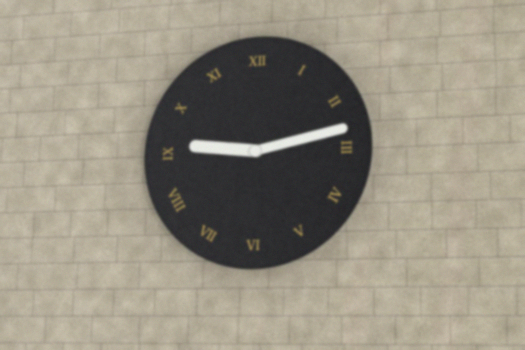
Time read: 9,13
